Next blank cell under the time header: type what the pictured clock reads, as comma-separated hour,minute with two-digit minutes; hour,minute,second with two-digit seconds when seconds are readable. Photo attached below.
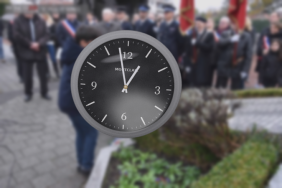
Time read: 12,58
